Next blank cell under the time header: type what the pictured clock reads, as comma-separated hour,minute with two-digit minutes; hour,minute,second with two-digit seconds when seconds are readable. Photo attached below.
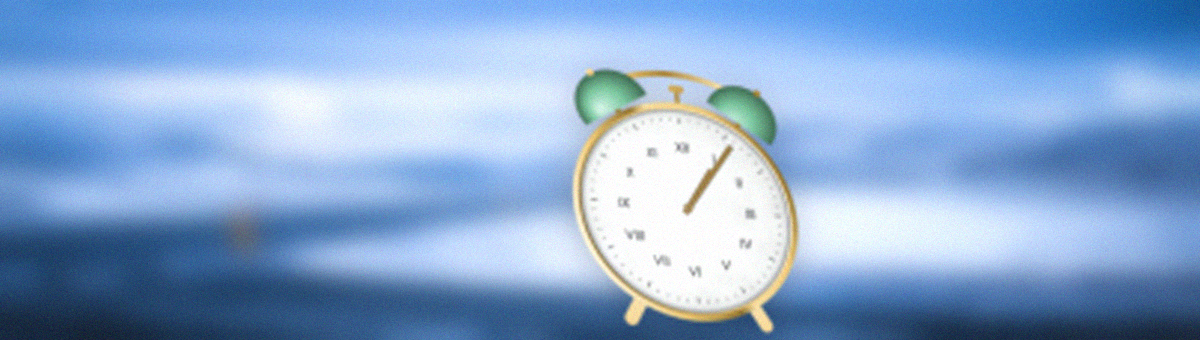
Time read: 1,06
